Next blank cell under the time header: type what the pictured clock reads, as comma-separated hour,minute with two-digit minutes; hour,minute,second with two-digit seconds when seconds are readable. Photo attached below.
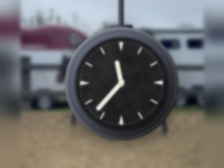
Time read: 11,37
